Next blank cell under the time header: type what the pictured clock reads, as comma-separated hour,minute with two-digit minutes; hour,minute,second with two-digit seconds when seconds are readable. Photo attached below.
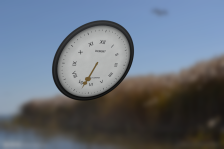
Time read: 6,33
